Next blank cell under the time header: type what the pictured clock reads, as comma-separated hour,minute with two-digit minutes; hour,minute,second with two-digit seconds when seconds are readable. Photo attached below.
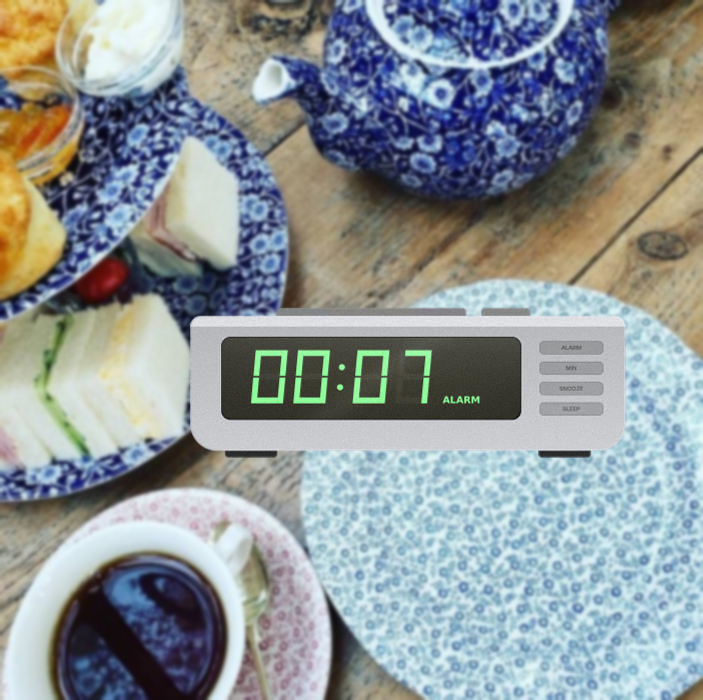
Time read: 0,07
